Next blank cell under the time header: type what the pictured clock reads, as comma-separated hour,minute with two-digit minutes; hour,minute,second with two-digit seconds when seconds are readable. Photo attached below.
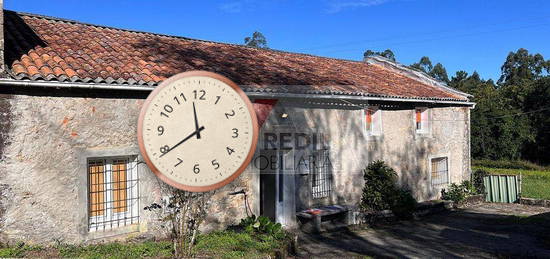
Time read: 11,39
